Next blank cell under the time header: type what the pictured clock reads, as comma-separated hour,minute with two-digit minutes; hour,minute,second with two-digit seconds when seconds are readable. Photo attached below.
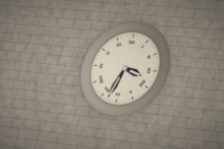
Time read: 3,33
